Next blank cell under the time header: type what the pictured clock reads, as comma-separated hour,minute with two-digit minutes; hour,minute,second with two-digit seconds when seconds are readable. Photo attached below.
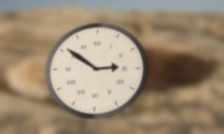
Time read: 2,51
